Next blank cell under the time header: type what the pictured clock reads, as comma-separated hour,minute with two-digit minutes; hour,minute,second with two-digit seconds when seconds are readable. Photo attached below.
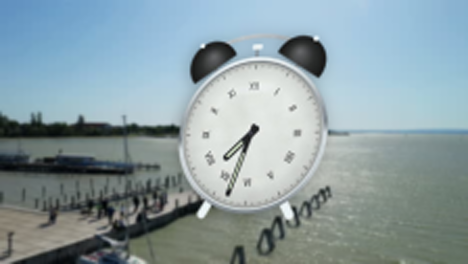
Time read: 7,33
